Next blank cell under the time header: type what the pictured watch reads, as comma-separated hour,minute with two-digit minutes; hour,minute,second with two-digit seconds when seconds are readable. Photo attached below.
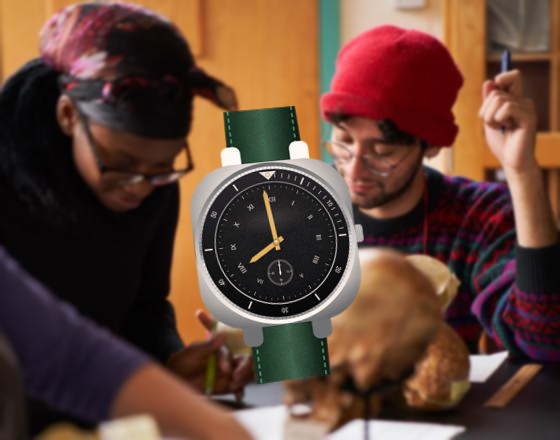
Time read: 7,59
